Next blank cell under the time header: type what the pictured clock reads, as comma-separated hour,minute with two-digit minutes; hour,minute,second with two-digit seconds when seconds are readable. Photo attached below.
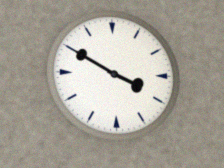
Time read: 3,50
